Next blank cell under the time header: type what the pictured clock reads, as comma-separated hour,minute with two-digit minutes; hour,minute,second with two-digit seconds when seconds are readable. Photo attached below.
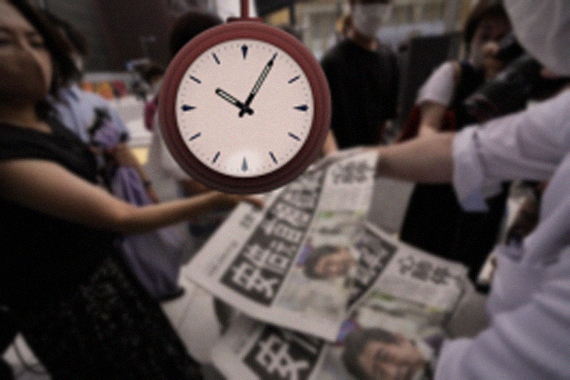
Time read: 10,05
